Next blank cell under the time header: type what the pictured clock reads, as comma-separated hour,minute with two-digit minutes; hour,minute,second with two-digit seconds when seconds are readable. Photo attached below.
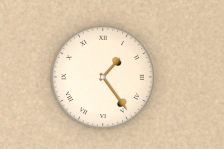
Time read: 1,24
